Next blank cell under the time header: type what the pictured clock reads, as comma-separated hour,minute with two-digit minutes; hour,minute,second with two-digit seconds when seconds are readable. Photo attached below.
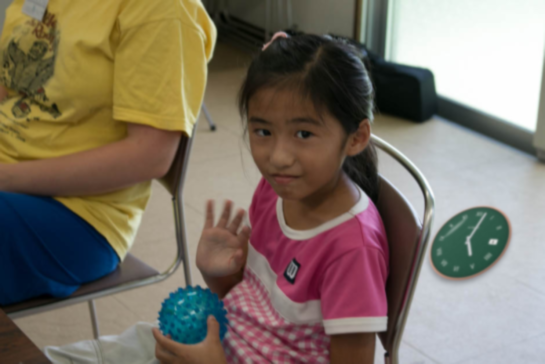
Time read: 5,02
